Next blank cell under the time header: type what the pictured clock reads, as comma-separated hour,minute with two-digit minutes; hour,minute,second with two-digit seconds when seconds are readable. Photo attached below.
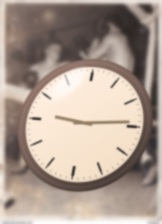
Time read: 9,14
